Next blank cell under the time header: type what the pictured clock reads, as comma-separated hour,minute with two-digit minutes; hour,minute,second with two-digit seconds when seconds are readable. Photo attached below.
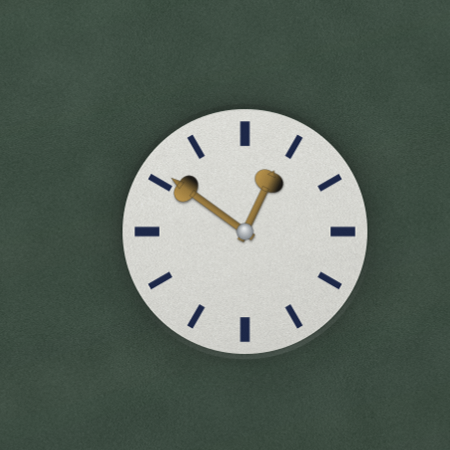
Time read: 12,51
